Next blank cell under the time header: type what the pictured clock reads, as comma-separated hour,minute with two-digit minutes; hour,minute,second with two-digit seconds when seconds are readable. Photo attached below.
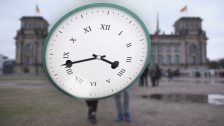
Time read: 3,42
